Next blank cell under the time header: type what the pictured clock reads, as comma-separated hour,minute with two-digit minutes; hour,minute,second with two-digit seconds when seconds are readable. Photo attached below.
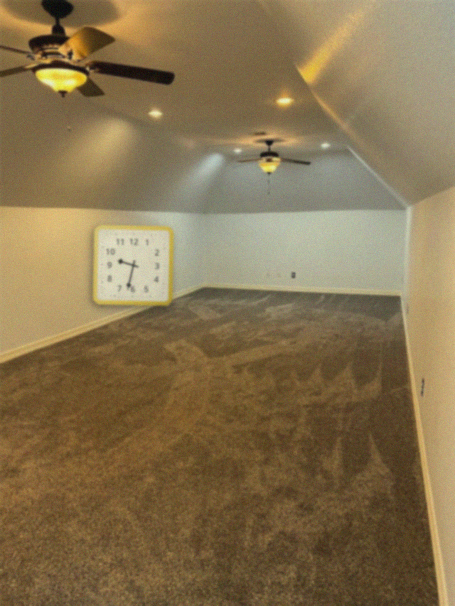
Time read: 9,32
